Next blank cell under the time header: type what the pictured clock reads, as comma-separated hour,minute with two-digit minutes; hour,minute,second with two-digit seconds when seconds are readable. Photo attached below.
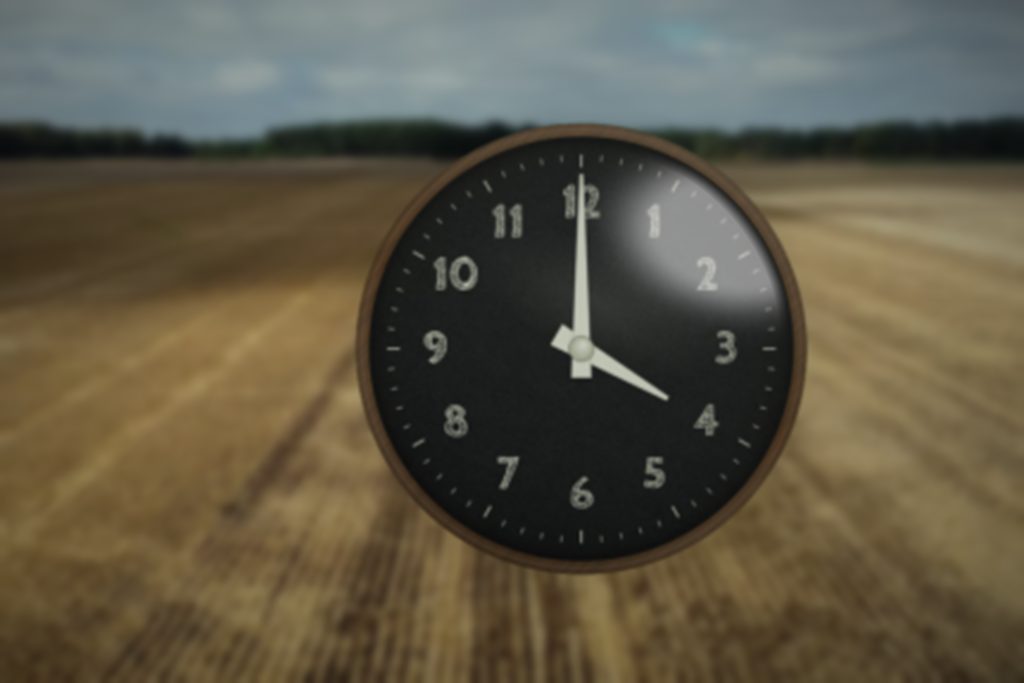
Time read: 4,00
